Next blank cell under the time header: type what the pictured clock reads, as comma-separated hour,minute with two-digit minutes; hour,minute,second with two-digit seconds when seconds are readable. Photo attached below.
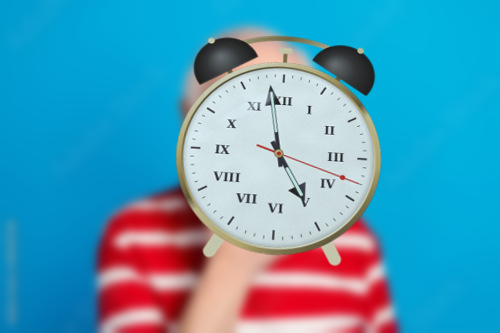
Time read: 4,58,18
